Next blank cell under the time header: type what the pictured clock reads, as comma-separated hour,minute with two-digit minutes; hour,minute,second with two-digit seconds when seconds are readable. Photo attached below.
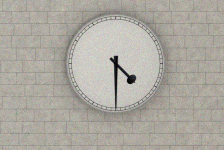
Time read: 4,30
